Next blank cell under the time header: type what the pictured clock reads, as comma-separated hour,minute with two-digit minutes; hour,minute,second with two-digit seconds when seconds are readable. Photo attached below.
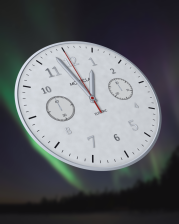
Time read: 12,58
